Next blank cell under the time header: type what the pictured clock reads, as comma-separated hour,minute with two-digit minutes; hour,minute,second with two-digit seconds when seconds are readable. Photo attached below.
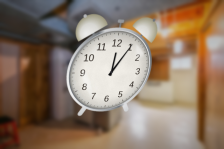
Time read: 12,05
